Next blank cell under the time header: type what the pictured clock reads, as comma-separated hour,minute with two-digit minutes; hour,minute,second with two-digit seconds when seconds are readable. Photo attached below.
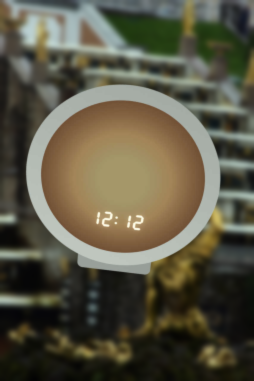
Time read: 12,12
